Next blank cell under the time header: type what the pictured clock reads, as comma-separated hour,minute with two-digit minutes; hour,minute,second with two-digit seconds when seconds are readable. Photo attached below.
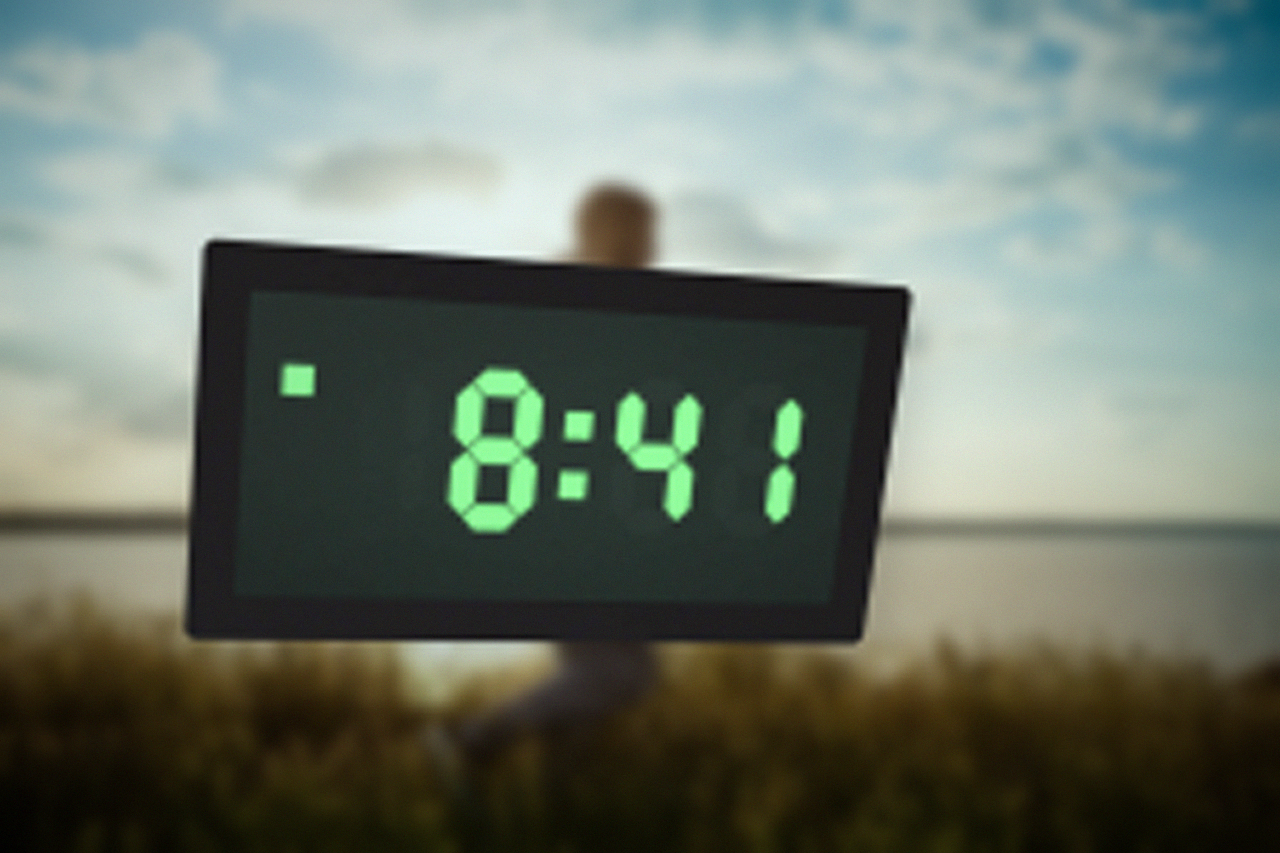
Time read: 8,41
